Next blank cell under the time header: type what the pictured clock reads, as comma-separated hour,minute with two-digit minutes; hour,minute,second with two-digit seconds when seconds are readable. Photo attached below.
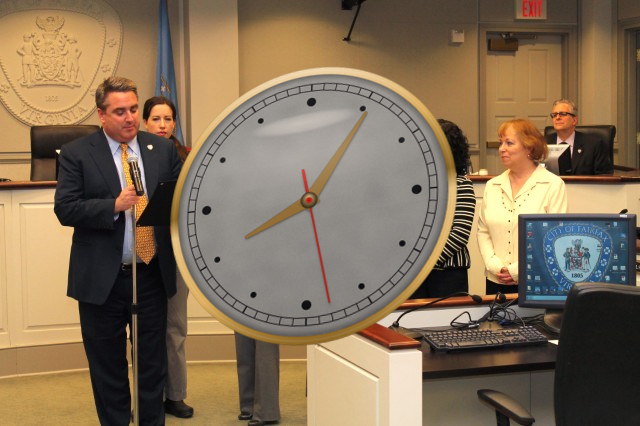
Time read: 8,05,28
